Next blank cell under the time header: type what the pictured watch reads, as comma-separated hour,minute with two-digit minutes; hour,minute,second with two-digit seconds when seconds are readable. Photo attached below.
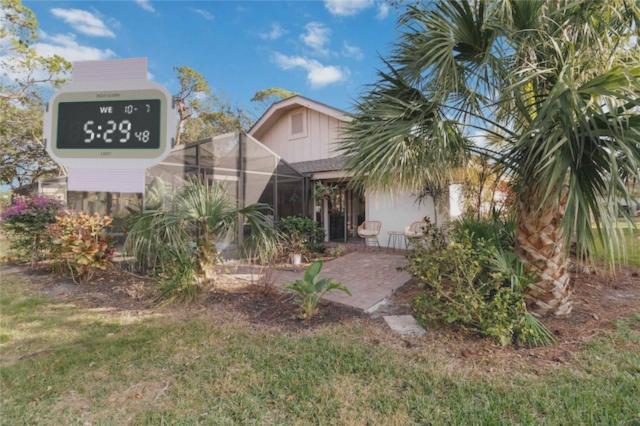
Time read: 5,29,48
